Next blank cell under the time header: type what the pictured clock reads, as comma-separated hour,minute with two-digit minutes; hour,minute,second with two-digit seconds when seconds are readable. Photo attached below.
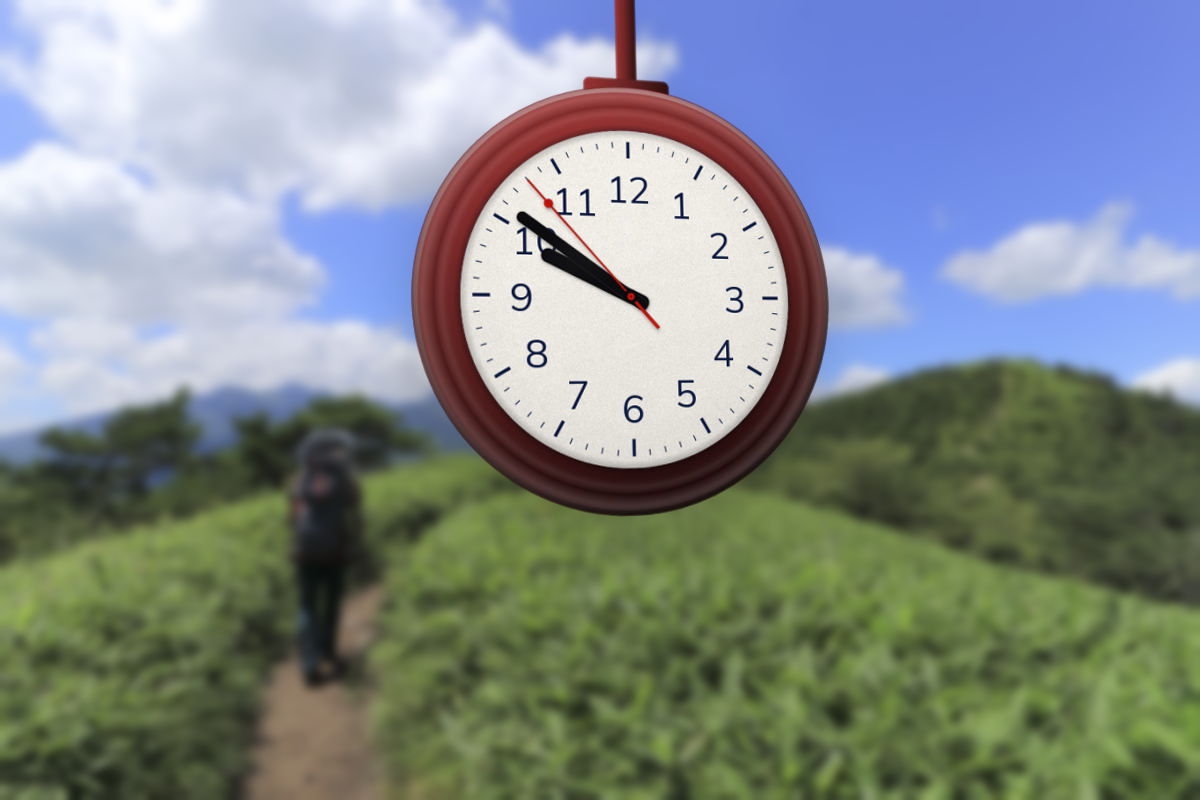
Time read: 9,50,53
